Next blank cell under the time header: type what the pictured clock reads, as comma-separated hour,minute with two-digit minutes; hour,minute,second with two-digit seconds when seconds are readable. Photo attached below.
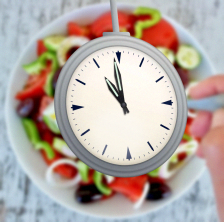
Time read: 10,59
